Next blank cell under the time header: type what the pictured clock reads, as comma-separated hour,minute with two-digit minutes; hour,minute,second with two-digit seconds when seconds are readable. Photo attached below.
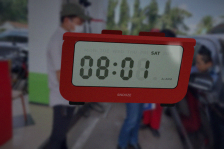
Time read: 8,01
